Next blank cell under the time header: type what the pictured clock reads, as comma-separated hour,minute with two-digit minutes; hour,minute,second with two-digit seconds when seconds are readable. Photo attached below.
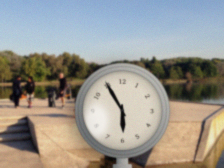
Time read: 5,55
